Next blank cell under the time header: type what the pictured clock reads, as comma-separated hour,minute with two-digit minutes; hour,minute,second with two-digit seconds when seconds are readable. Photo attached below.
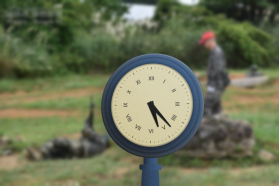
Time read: 5,23
